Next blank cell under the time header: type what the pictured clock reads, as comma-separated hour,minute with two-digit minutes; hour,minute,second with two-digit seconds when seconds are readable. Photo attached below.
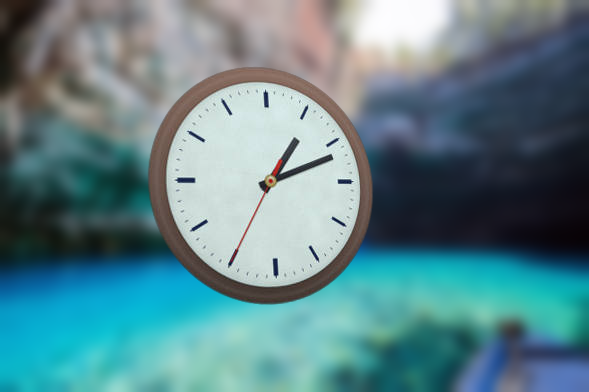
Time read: 1,11,35
